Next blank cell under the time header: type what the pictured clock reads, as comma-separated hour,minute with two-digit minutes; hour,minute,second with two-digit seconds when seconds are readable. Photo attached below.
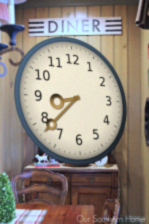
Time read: 8,38
